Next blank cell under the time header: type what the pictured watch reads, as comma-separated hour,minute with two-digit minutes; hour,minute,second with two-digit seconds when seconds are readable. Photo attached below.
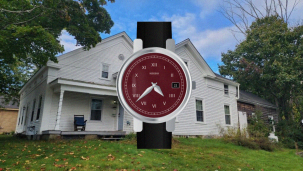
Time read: 4,38
